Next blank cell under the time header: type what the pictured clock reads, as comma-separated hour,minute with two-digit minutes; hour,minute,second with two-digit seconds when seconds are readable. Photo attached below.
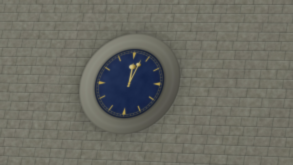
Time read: 12,03
